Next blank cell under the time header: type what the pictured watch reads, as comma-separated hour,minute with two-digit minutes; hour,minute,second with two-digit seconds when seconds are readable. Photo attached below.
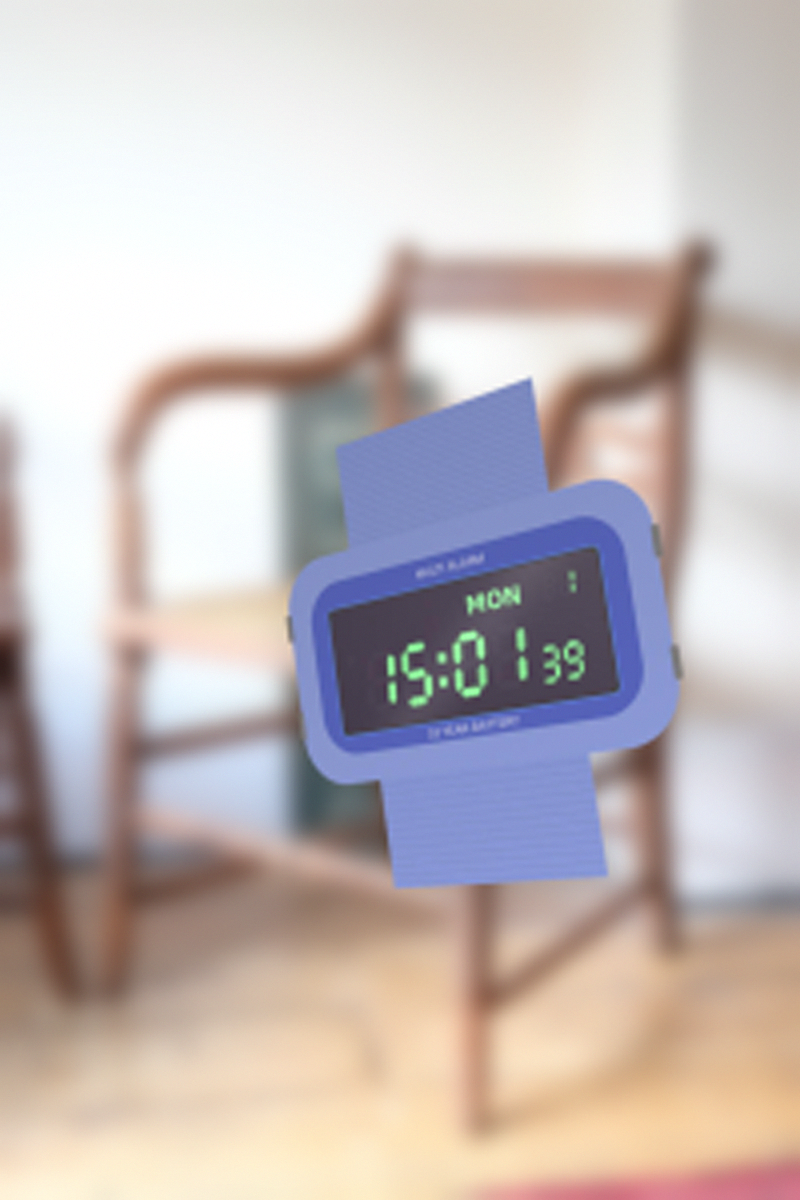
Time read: 15,01,39
